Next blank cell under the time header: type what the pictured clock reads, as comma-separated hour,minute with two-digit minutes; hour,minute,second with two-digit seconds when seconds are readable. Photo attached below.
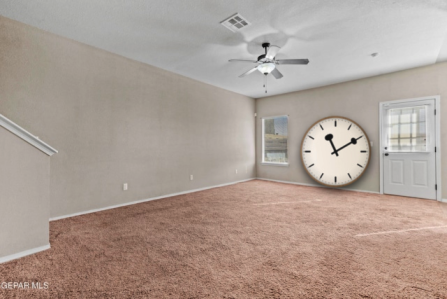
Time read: 11,10
